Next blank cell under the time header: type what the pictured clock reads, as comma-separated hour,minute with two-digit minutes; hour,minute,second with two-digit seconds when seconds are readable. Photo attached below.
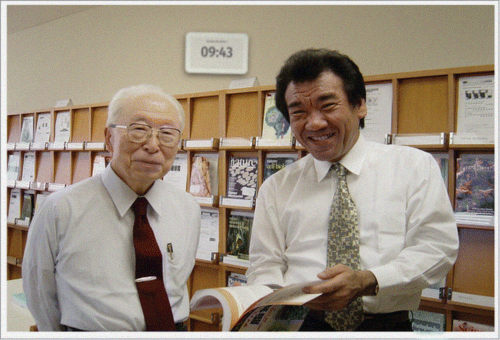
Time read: 9,43
